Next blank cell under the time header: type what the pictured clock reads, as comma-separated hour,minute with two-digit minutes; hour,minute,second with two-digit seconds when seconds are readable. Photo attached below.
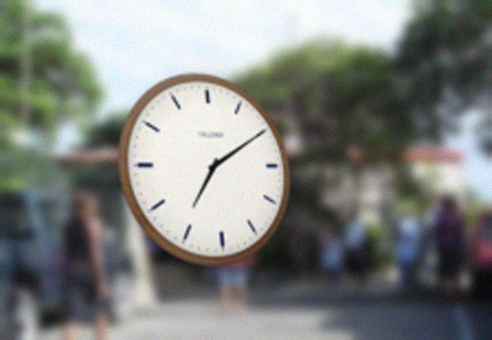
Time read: 7,10
